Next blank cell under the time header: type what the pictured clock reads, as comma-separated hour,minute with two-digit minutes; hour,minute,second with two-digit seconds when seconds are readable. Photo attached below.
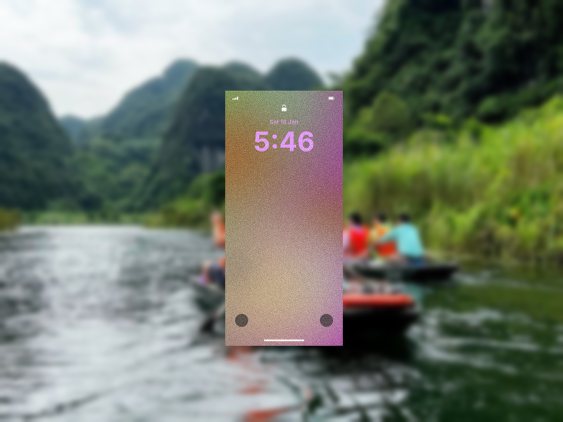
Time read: 5,46
